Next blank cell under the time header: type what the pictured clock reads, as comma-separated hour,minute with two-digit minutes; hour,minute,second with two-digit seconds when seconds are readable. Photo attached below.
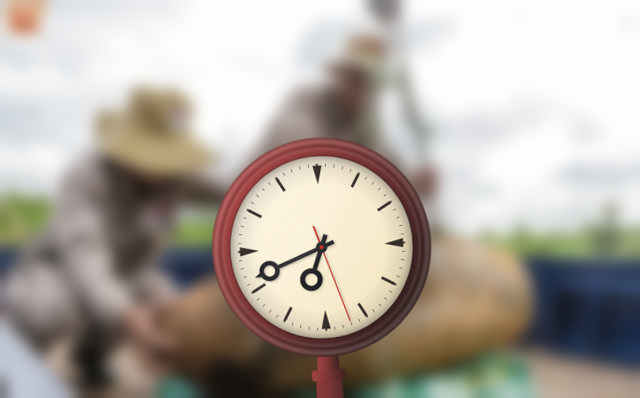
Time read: 6,41,27
